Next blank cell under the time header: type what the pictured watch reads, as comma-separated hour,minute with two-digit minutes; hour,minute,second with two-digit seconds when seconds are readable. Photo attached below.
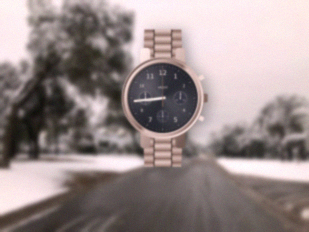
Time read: 8,44
